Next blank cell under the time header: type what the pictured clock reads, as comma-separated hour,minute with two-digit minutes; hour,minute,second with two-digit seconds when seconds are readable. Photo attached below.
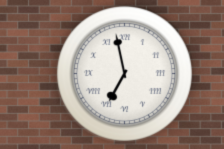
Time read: 6,58
